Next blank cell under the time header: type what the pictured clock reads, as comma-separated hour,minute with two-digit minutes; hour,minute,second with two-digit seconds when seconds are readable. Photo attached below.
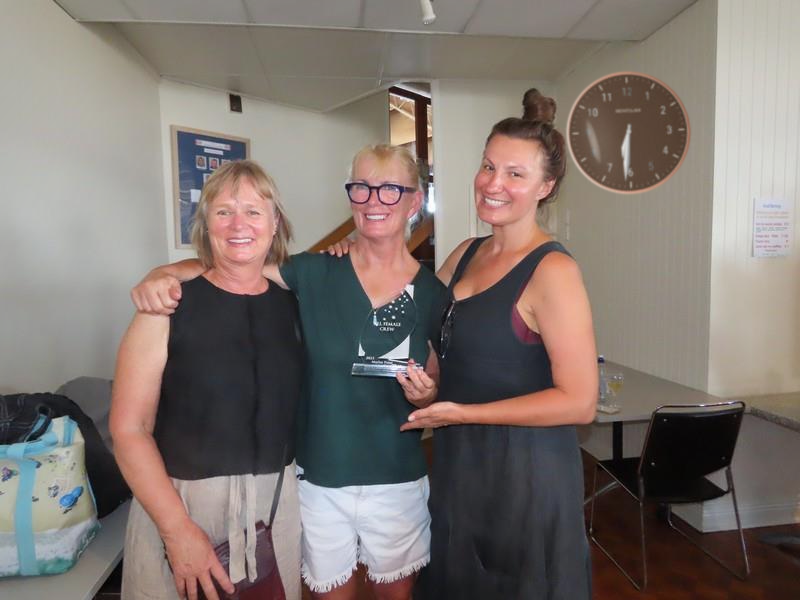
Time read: 6,31
